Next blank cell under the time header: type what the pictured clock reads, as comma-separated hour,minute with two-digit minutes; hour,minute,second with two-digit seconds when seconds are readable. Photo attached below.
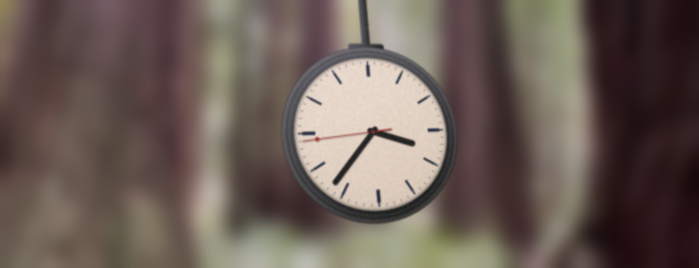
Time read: 3,36,44
